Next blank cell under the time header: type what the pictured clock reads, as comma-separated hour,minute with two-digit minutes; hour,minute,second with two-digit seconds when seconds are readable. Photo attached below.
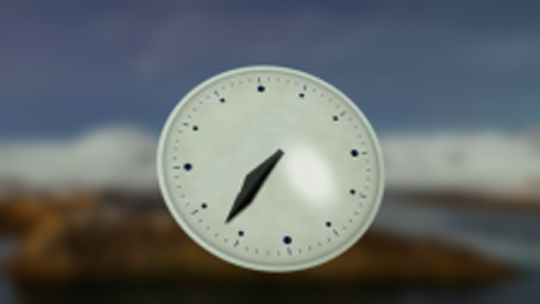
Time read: 7,37
